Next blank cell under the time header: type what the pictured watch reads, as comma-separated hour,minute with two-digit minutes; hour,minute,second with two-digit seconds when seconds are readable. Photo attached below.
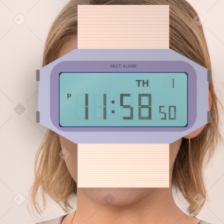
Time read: 11,58,50
